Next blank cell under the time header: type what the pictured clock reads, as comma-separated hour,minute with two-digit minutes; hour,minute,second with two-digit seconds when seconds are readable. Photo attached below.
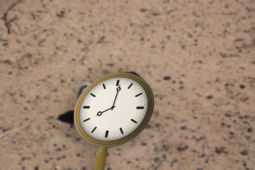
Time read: 8,01
